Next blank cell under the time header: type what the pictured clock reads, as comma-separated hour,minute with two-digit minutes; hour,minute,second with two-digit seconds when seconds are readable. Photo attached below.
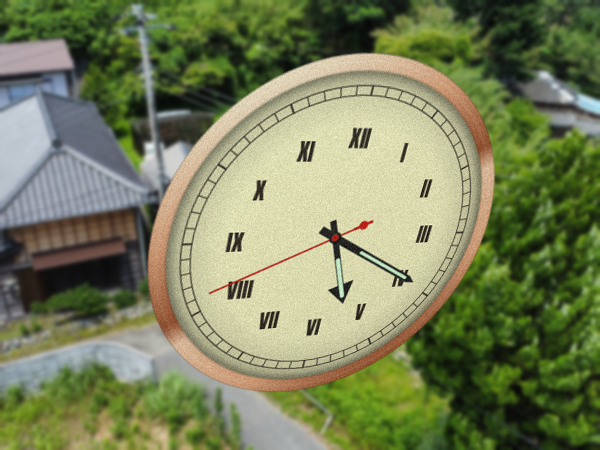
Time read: 5,19,41
